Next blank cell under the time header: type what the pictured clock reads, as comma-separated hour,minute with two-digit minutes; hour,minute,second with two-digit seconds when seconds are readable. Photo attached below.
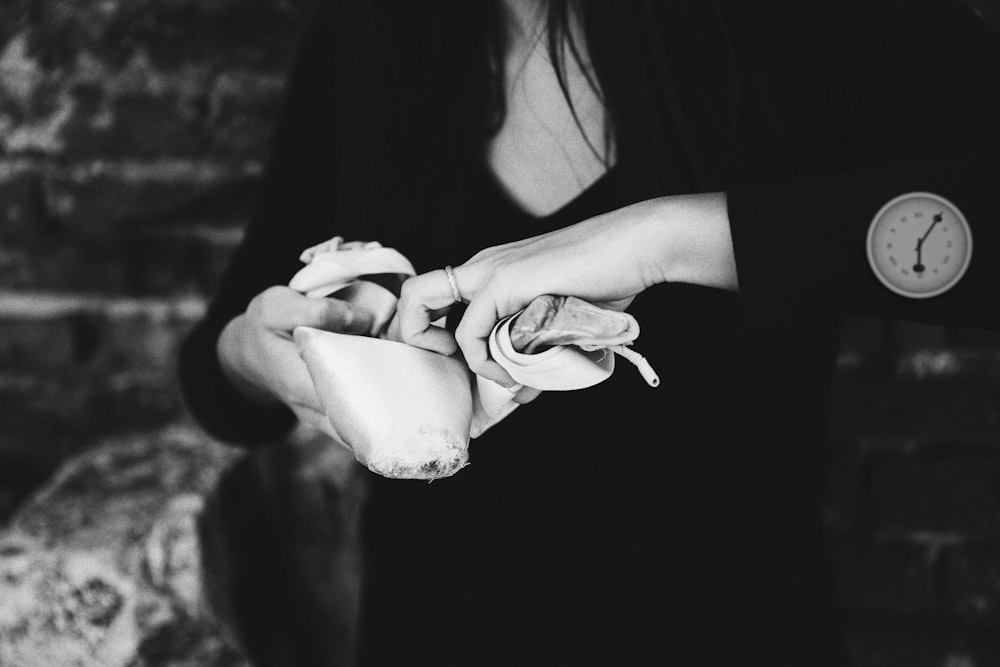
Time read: 6,06
